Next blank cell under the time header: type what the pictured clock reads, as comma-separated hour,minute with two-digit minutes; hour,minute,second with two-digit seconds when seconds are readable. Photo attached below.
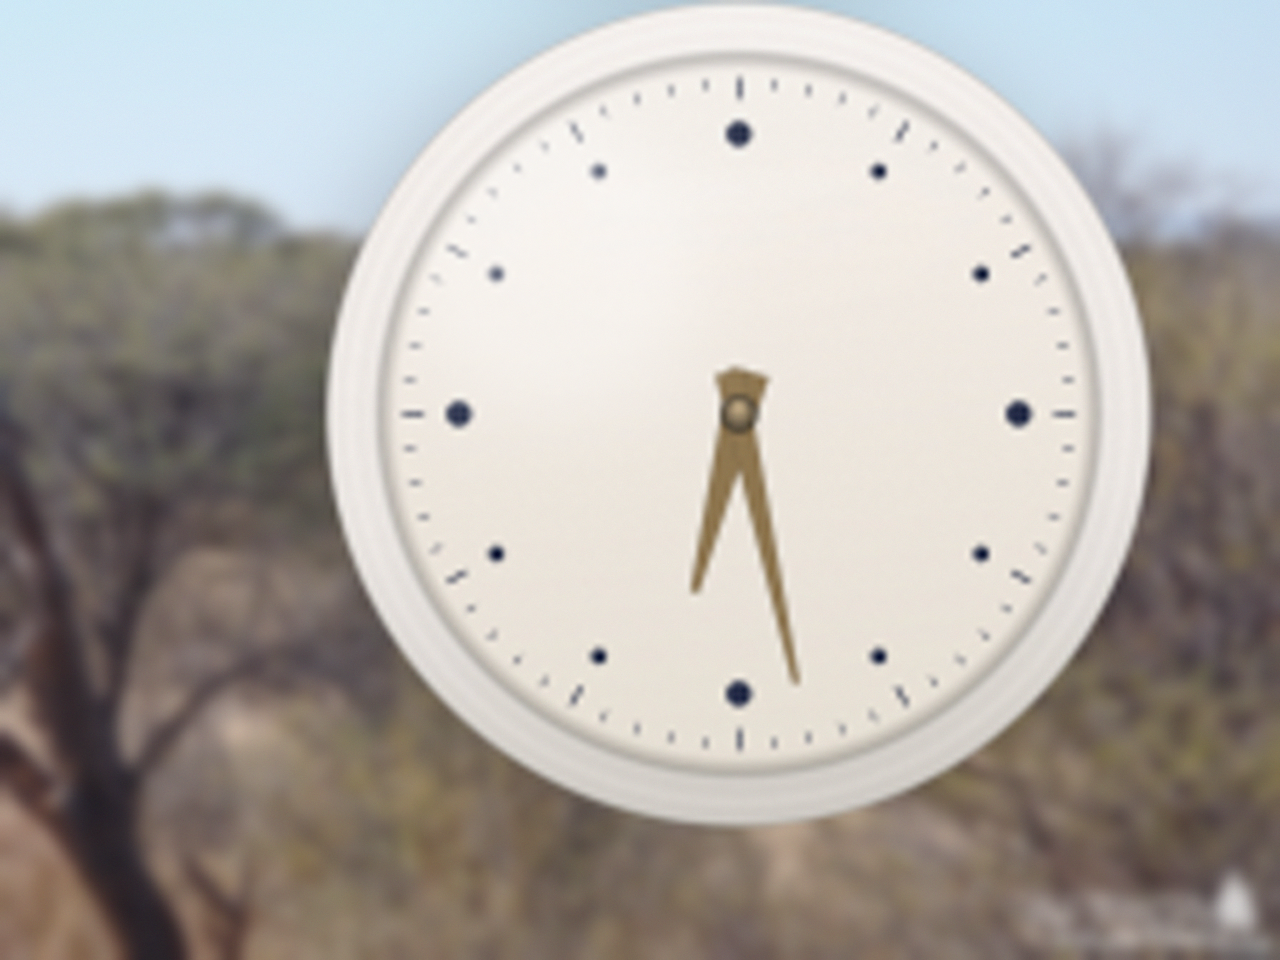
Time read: 6,28
